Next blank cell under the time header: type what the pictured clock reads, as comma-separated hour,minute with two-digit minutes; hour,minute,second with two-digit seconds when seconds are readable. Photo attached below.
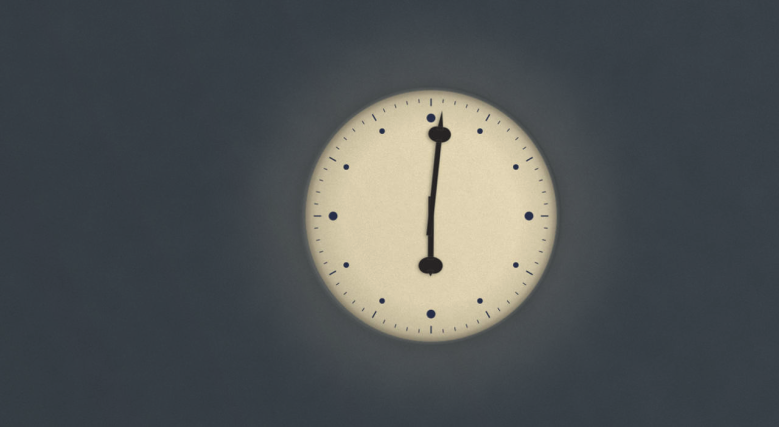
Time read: 6,01
